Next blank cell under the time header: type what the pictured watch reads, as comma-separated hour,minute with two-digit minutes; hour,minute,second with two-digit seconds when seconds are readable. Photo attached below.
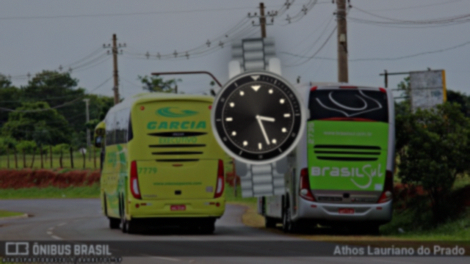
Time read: 3,27
